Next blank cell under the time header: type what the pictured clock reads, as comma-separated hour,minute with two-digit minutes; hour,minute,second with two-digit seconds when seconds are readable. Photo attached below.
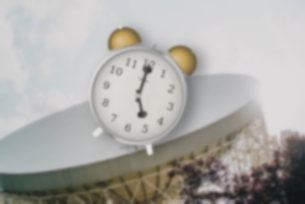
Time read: 5,00
